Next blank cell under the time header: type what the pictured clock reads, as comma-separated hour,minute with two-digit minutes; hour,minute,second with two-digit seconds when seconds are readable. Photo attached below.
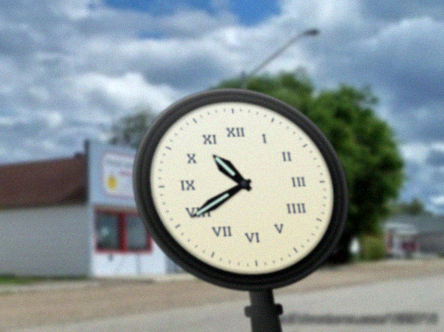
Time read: 10,40
